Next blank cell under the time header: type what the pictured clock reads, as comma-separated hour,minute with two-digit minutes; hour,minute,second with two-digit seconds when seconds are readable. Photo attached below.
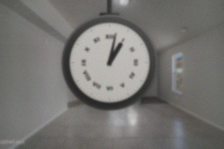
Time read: 1,02
